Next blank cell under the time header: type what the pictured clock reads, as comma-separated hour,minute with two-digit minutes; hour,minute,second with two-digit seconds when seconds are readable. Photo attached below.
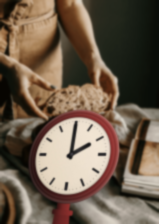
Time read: 2,00
